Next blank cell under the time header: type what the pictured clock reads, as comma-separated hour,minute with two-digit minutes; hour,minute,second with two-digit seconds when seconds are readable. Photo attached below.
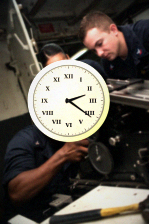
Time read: 2,21
